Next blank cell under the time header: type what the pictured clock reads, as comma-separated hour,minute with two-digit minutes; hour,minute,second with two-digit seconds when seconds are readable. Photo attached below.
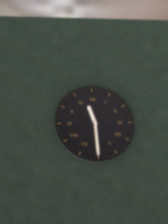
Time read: 11,30
